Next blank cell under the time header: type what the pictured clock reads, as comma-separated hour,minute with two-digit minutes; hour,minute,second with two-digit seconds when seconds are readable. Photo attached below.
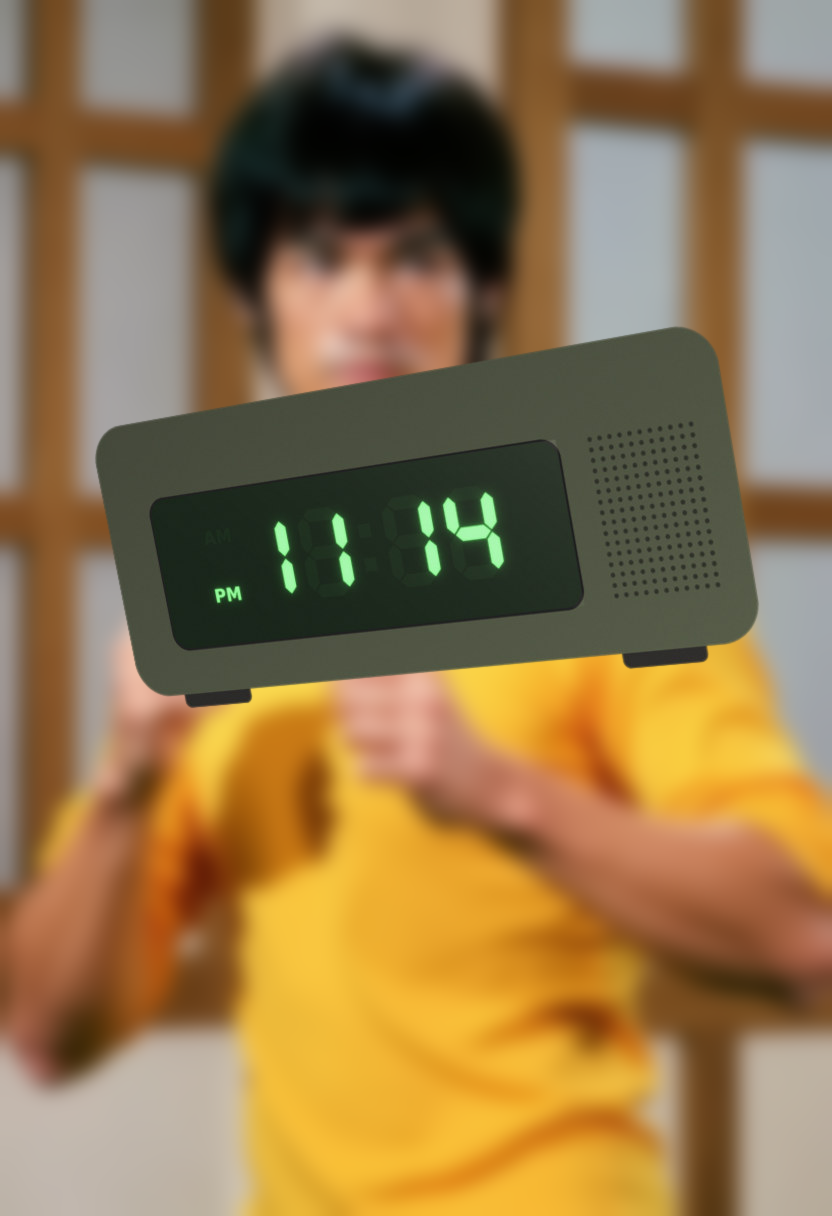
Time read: 11,14
